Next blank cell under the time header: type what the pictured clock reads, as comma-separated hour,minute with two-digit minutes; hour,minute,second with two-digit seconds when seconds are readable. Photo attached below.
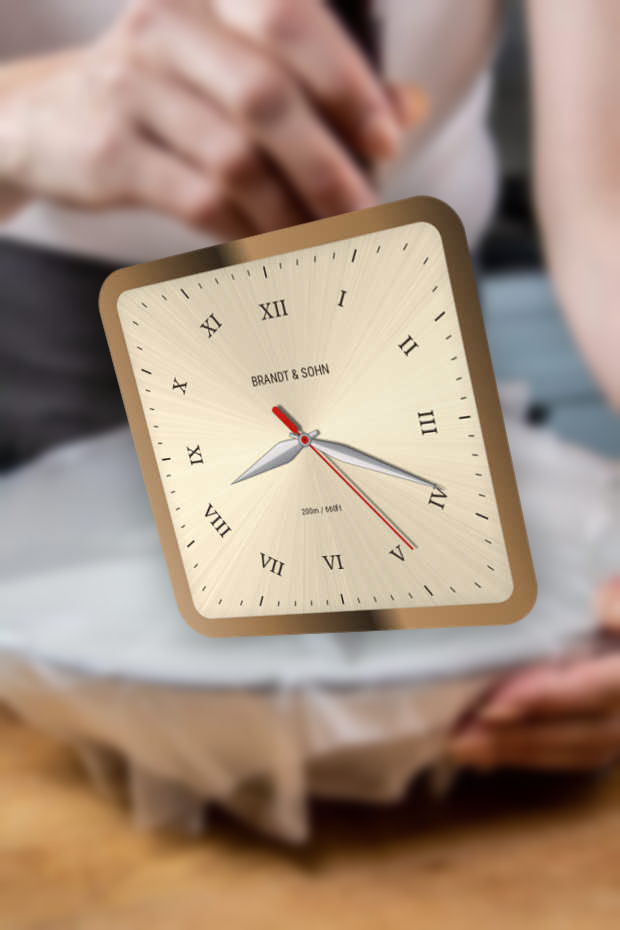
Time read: 8,19,24
